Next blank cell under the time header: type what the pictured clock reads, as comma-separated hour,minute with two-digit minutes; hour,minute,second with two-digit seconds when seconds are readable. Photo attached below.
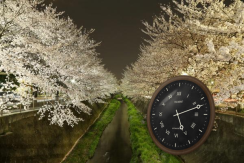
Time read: 5,12
